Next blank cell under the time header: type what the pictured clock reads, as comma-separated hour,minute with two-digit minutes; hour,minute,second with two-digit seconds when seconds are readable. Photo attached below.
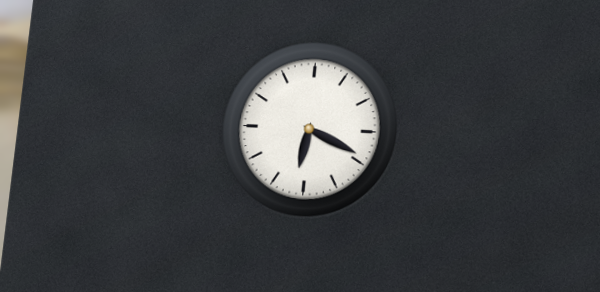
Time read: 6,19
